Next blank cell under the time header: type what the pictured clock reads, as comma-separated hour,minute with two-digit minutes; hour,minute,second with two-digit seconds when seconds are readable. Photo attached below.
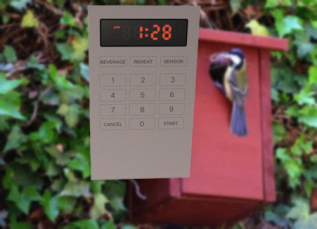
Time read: 1,28
